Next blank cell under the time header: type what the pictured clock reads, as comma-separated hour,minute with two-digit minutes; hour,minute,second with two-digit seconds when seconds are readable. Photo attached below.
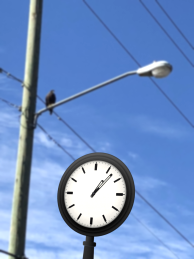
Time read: 1,07
